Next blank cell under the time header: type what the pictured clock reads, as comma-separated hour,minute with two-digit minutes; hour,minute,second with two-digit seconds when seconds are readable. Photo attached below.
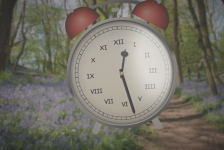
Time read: 12,28
